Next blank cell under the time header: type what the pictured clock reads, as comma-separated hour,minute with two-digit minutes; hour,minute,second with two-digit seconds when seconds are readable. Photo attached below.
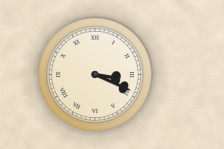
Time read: 3,19
